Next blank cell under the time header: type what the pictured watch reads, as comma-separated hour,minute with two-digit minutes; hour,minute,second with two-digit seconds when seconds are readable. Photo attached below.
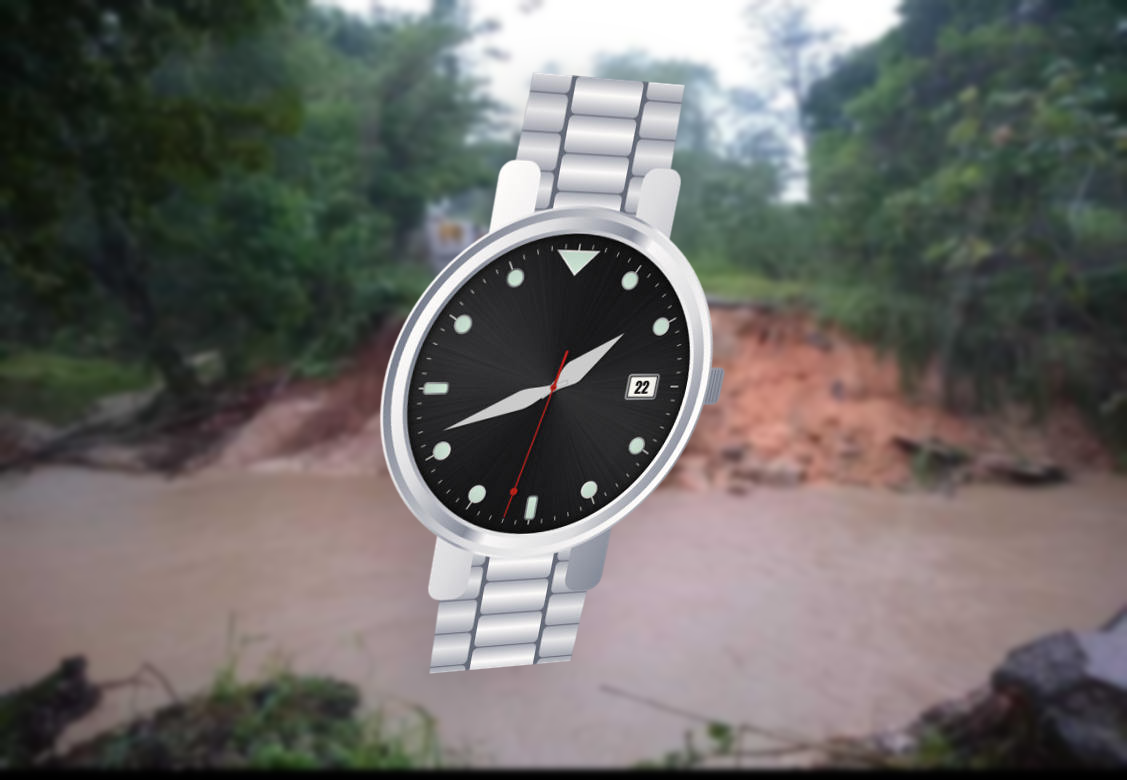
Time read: 1,41,32
